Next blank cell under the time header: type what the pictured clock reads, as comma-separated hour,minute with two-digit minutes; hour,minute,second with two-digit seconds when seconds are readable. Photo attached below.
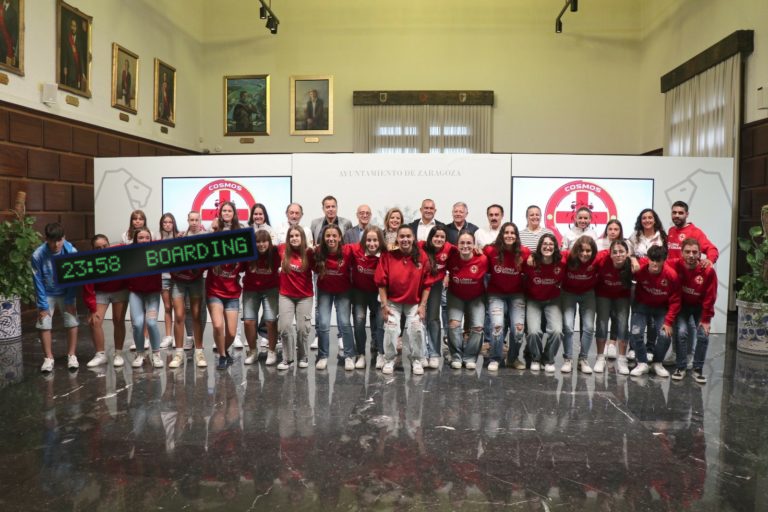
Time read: 23,58
